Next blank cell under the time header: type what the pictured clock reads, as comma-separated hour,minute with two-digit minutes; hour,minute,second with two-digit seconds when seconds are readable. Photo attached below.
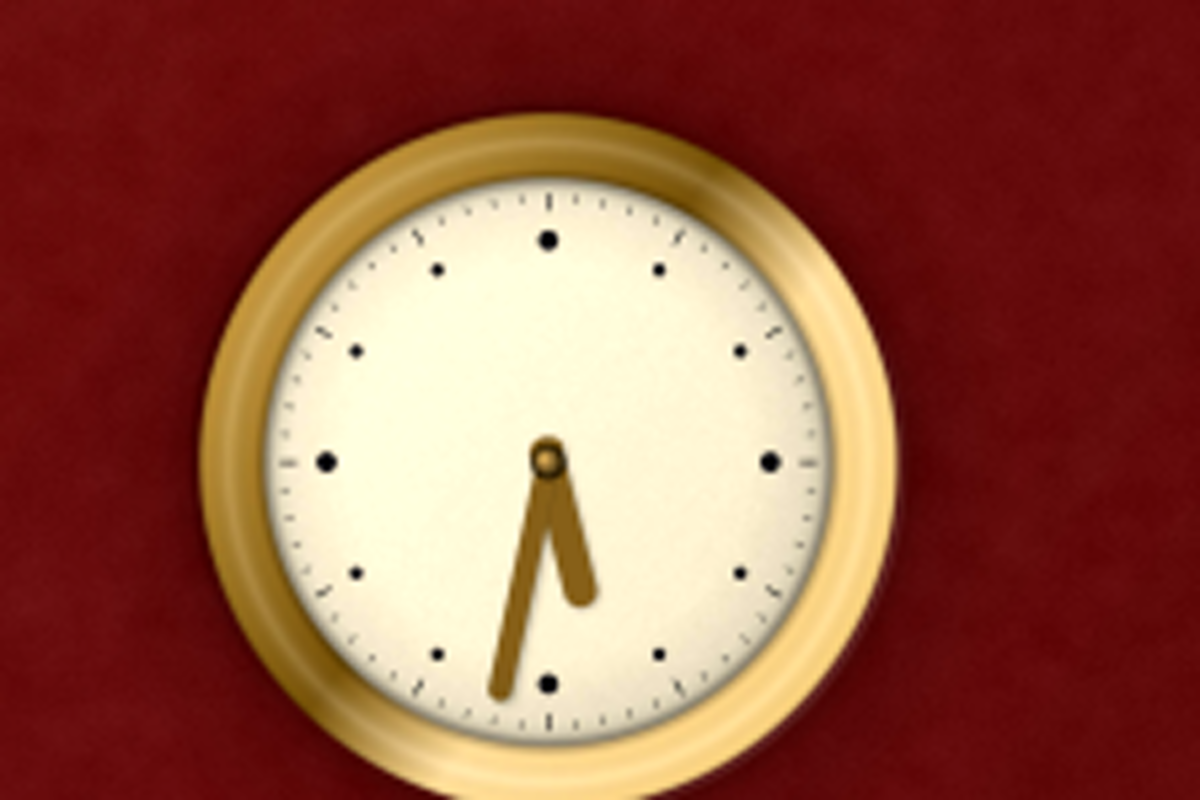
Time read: 5,32
